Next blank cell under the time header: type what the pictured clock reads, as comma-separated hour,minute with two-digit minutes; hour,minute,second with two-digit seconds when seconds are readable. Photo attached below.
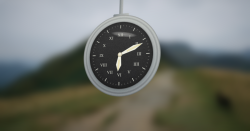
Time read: 6,11
